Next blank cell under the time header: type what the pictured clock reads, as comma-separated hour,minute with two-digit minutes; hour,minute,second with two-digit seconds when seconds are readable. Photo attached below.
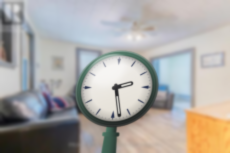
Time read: 2,28
